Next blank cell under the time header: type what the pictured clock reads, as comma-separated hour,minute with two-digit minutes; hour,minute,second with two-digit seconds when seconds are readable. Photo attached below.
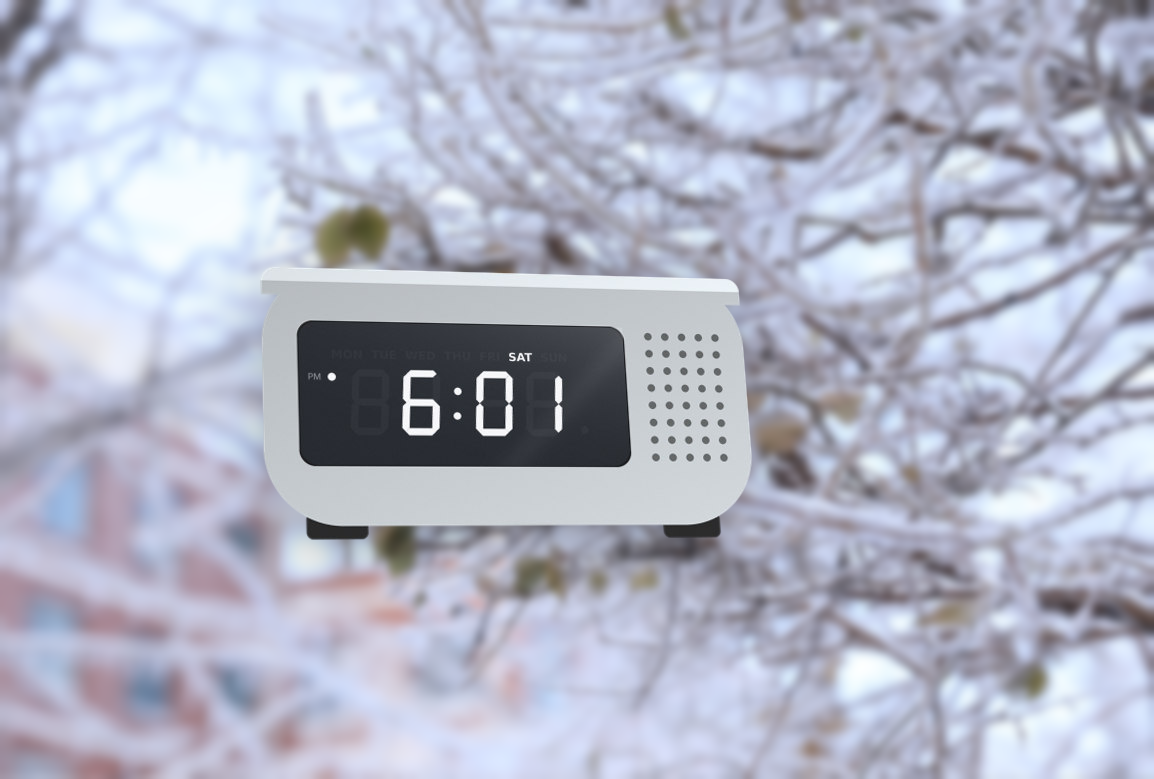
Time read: 6,01
